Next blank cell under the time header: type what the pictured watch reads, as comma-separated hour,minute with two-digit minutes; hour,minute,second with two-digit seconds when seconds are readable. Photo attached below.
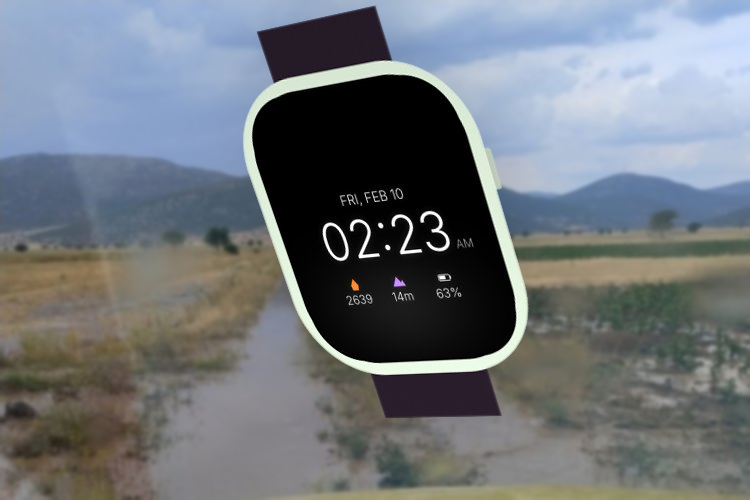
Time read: 2,23
